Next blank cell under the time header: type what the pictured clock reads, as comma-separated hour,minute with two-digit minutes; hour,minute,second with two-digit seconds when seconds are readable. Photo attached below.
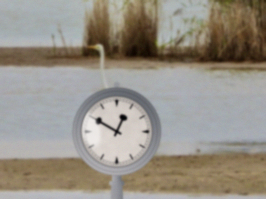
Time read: 12,50
